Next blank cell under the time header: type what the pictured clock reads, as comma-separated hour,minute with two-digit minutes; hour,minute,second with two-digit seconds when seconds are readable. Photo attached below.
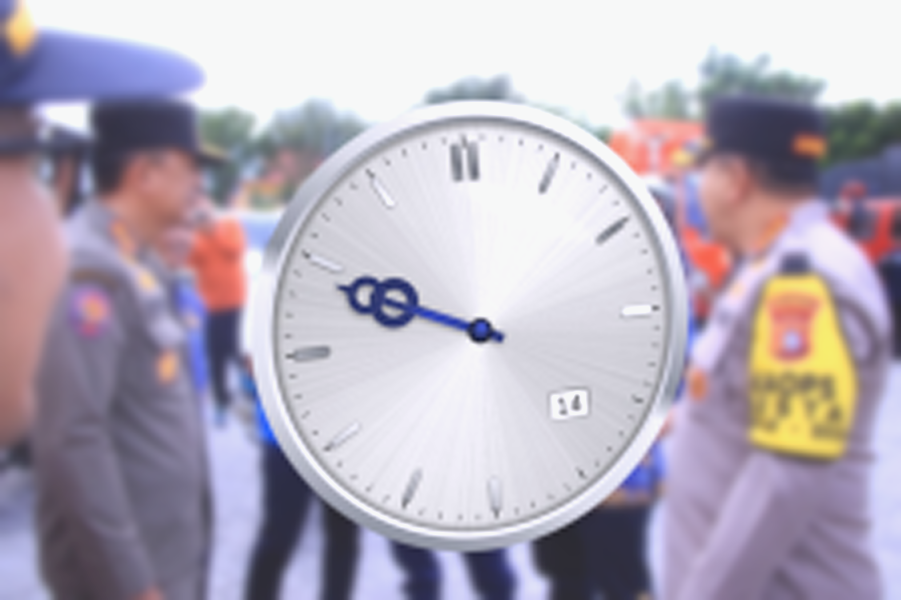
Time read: 9,49
